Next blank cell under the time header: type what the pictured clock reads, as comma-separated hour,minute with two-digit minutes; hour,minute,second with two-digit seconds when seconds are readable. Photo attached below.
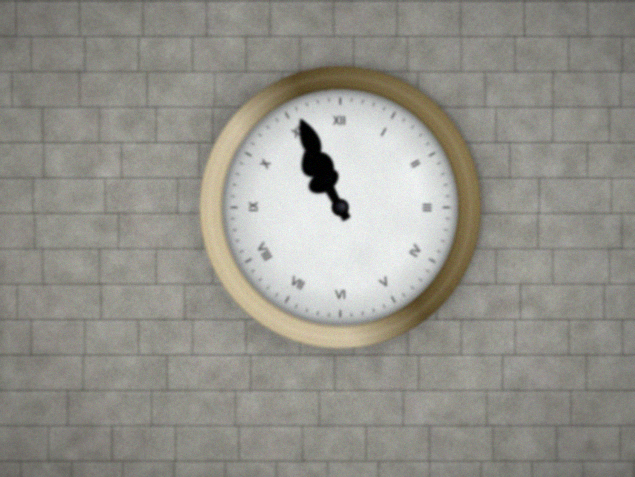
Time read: 10,56
